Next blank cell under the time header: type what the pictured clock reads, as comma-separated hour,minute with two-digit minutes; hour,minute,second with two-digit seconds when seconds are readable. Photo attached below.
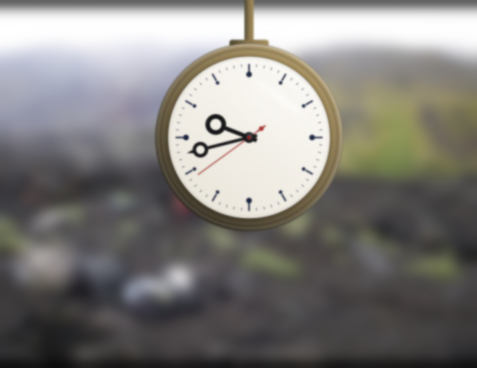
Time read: 9,42,39
